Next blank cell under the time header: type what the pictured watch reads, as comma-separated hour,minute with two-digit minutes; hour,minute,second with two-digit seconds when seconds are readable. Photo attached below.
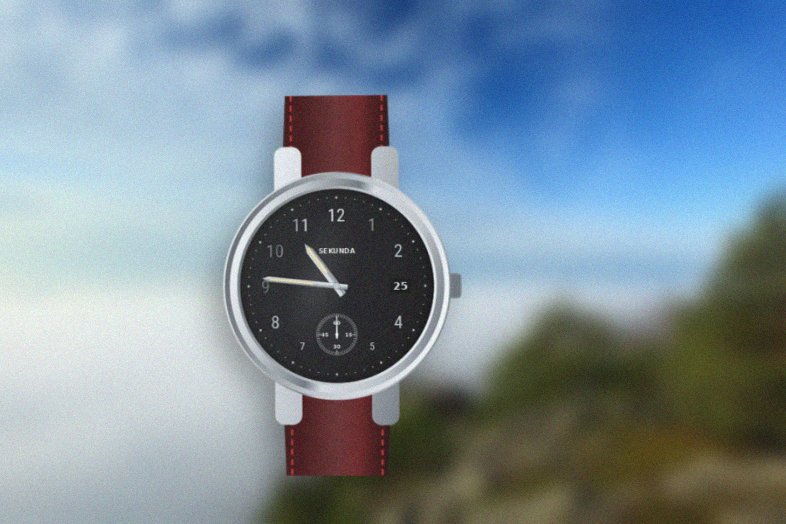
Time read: 10,46
